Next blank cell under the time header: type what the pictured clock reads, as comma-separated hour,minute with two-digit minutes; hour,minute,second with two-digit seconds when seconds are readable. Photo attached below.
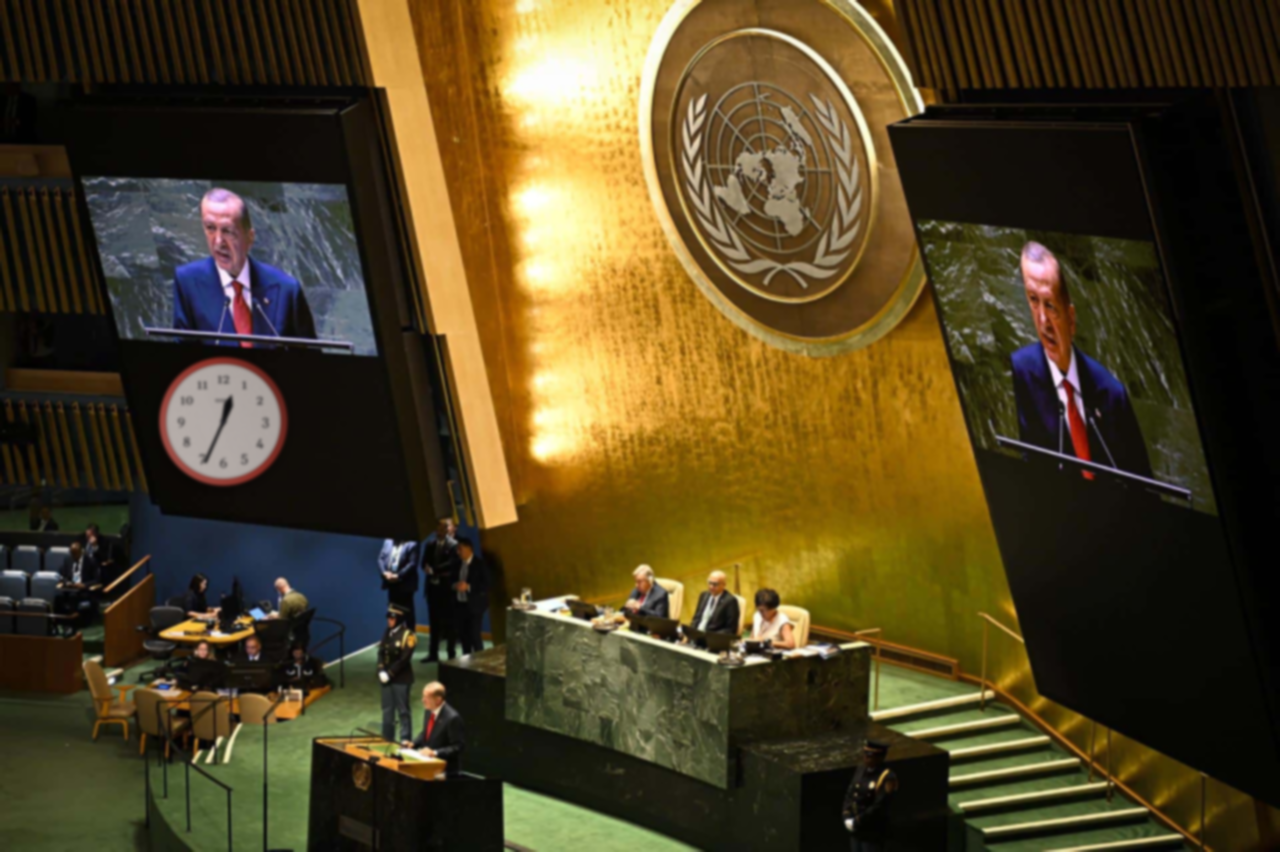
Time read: 12,34
